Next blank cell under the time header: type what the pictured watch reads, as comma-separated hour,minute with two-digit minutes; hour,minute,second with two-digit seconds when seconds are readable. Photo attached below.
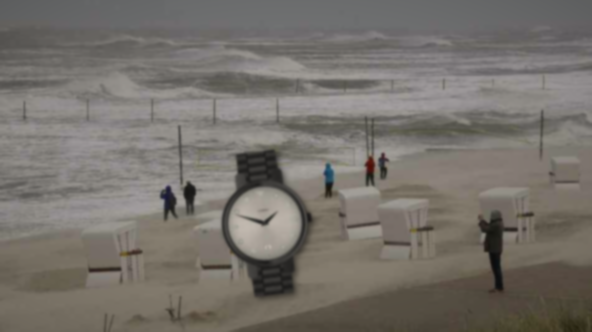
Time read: 1,49
